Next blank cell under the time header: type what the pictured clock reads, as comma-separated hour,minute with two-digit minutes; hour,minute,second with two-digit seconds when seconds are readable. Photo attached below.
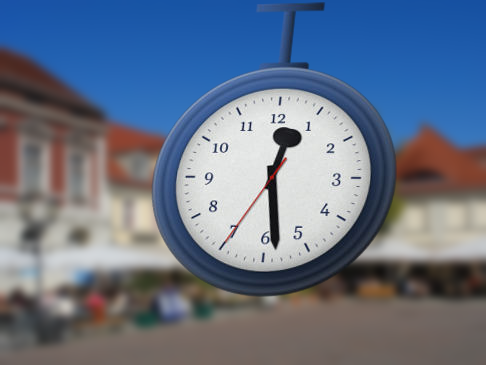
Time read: 12,28,35
